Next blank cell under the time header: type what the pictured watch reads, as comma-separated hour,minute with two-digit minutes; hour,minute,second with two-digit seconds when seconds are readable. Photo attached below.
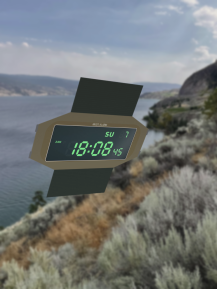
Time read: 18,08,45
